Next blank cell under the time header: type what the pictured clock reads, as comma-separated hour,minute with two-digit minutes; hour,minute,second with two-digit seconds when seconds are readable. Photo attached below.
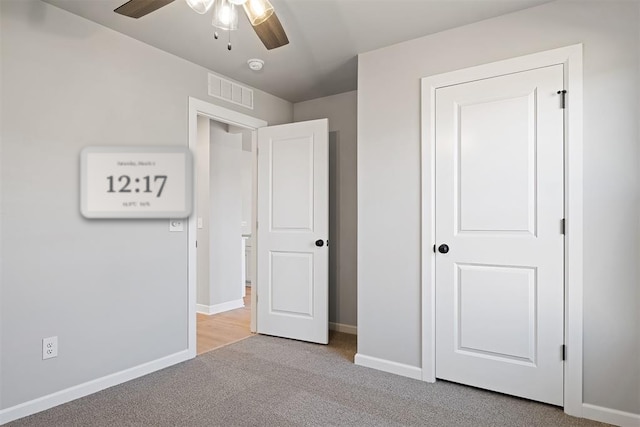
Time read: 12,17
